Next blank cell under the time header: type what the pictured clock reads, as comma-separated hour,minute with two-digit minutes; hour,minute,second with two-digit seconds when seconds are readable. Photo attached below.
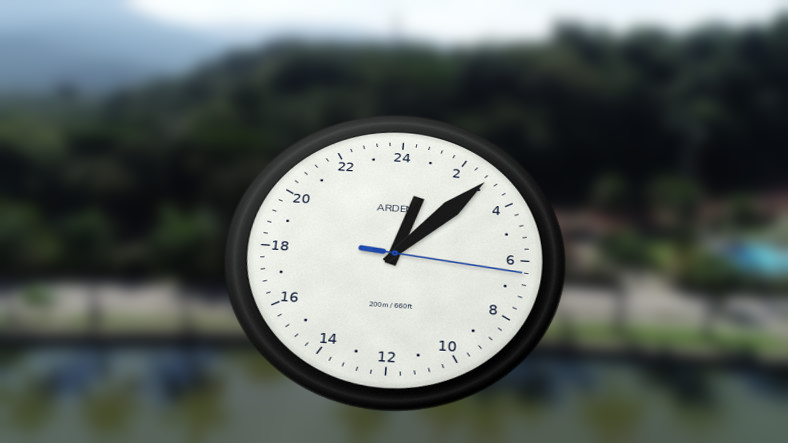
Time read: 1,07,16
